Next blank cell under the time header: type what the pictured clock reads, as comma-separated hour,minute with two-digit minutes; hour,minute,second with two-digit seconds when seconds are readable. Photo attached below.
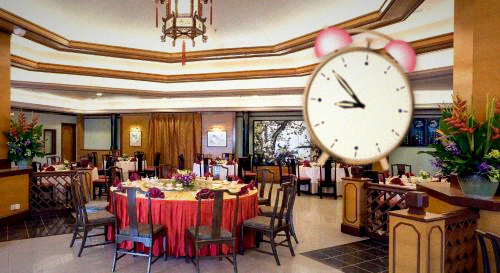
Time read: 8,52
